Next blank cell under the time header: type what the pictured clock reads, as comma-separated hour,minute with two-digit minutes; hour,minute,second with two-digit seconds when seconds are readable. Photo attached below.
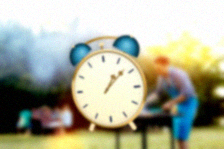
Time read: 1,08
